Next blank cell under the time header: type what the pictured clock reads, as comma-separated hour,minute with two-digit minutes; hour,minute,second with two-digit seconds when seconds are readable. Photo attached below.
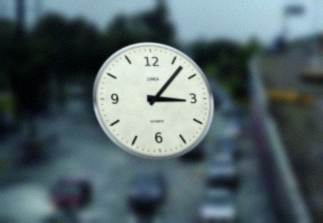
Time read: 3,07
